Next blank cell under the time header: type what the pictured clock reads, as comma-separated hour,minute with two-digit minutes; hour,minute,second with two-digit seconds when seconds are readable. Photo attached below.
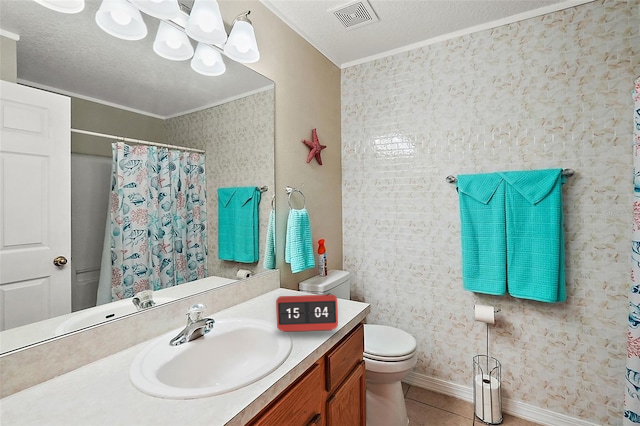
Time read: 15,04
